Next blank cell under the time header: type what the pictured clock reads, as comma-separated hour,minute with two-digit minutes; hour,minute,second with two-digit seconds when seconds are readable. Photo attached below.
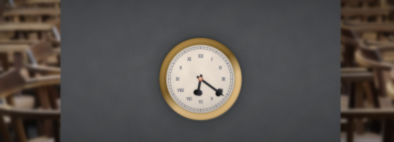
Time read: 6,21
